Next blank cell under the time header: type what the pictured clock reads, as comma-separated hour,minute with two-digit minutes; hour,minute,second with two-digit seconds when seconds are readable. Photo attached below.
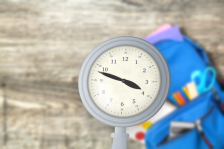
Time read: 3,48
